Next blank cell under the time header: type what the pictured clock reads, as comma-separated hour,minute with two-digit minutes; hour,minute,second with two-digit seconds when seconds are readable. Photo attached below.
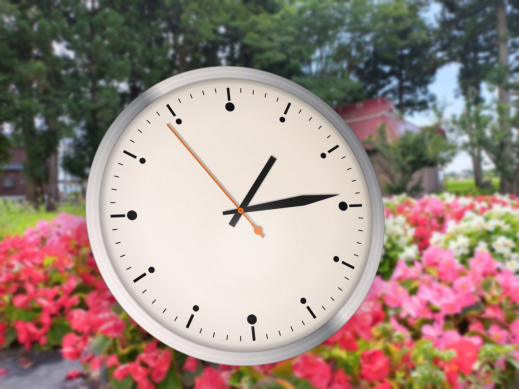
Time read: 1,13,54
